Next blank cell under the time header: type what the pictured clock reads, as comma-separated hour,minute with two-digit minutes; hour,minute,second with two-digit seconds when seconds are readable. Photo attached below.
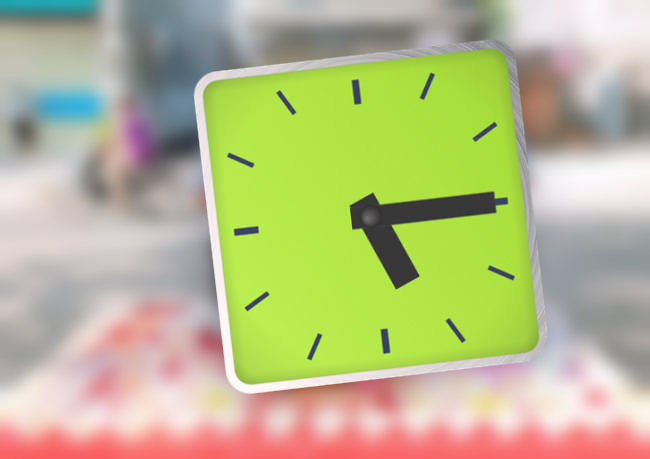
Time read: 5,15
